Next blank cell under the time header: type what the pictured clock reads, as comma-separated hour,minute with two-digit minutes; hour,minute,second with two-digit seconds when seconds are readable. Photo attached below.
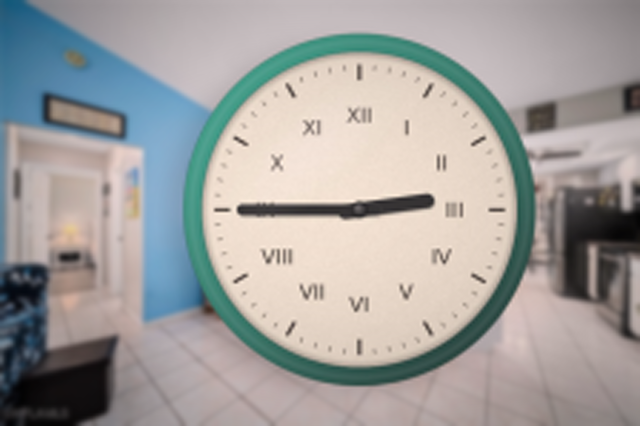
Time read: 2,45
